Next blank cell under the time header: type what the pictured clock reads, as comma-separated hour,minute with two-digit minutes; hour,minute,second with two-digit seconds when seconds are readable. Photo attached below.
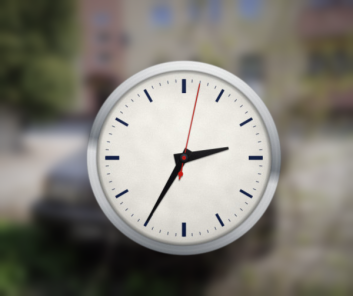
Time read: 2,35,02
